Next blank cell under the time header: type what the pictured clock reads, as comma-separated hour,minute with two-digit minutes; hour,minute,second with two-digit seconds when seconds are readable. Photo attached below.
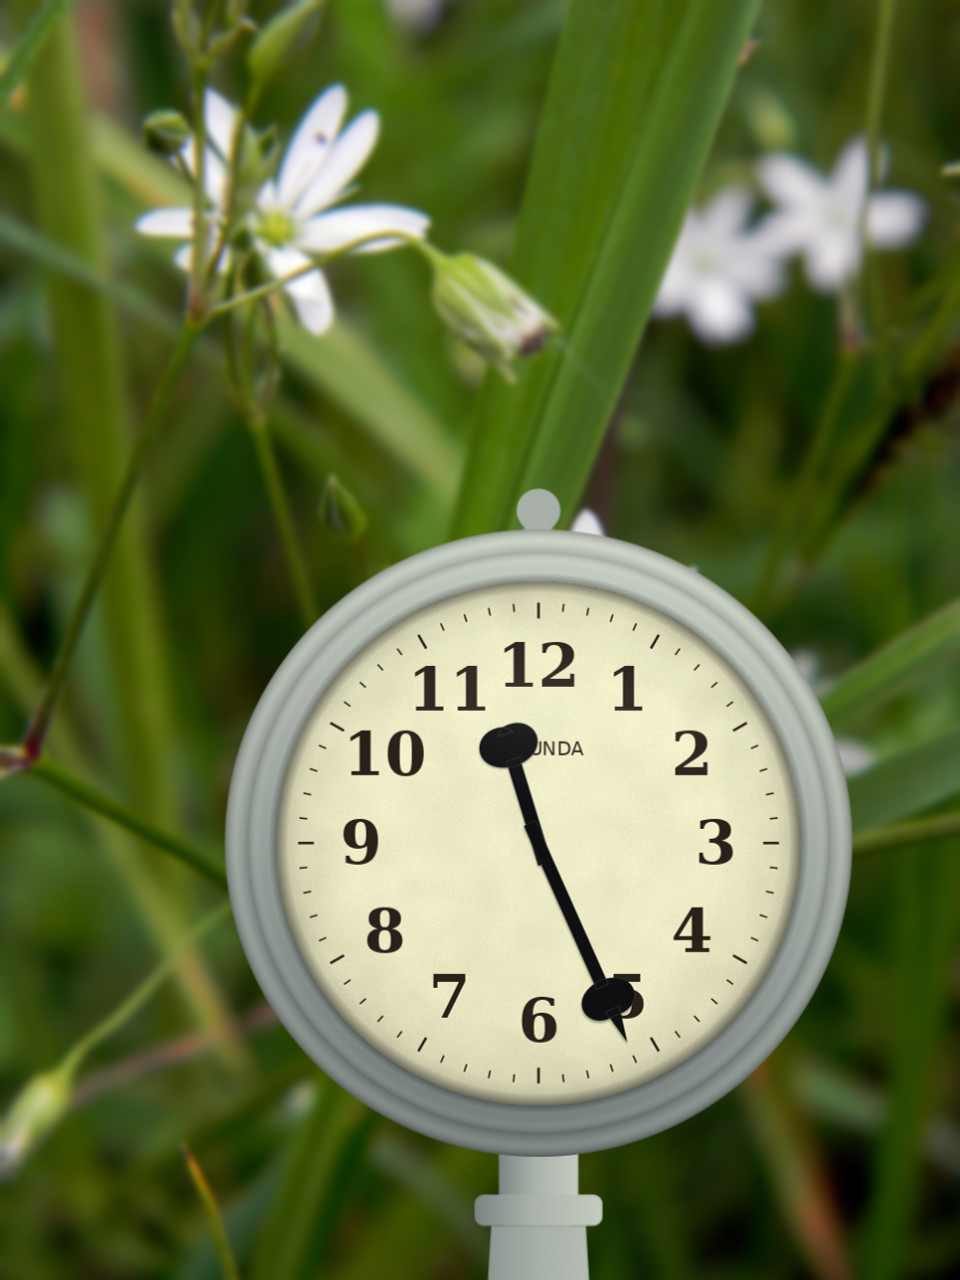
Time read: 11,26
